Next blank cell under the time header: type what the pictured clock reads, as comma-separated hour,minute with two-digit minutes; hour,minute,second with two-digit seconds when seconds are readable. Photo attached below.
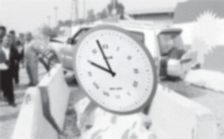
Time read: 9,58
